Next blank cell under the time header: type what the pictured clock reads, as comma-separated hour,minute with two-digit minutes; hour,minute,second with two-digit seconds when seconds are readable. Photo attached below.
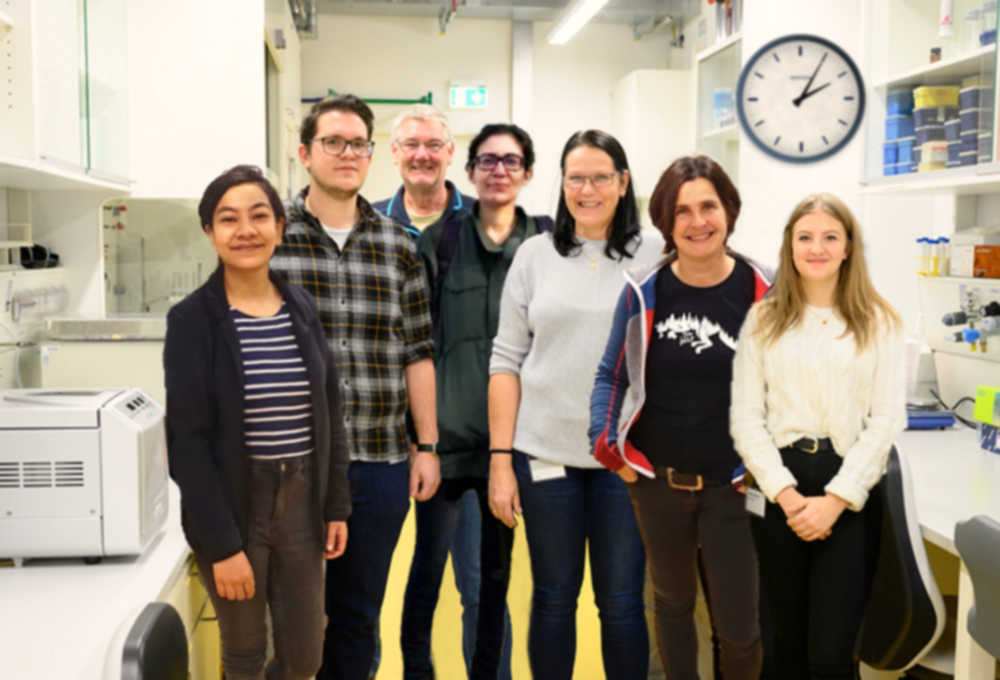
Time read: 2,05
